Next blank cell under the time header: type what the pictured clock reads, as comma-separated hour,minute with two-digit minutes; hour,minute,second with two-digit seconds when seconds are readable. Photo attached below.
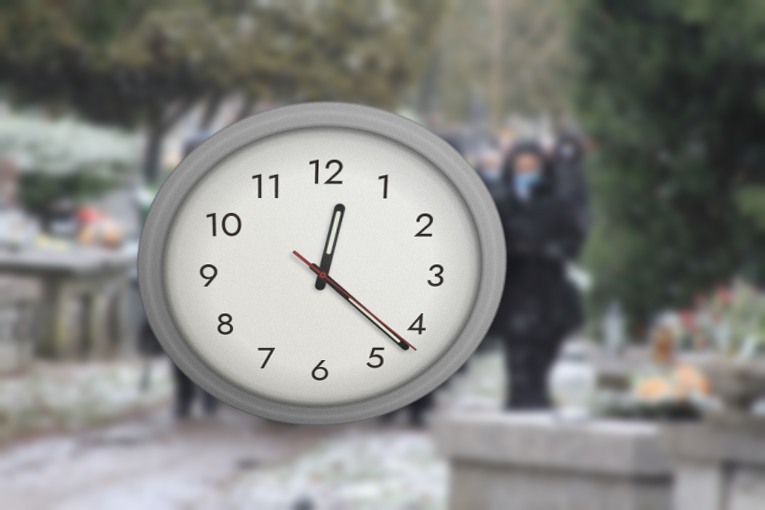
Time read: 12,22,22
